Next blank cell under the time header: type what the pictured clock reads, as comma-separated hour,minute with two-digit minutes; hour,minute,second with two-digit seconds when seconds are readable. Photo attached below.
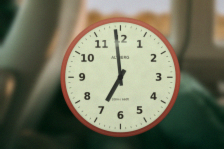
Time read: 6,59
